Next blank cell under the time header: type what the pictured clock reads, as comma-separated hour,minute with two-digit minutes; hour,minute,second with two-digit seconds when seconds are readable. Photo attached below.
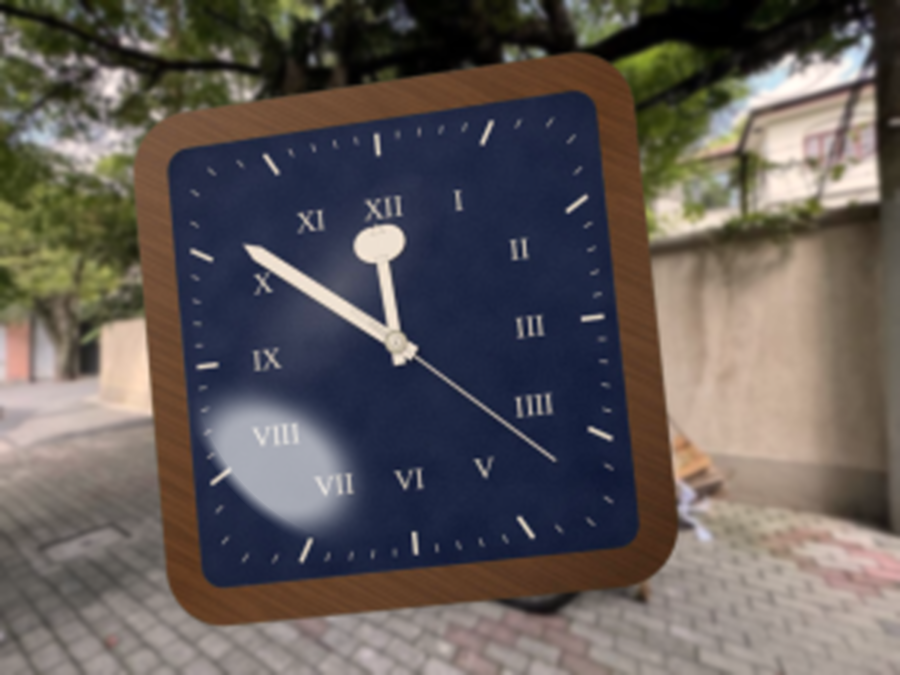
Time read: 11,51,22
